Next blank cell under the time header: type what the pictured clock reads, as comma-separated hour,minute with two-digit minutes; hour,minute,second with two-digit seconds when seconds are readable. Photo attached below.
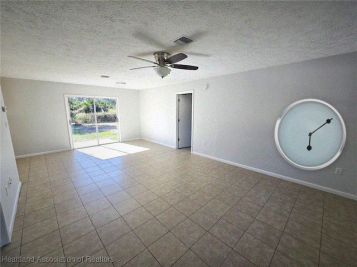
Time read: 6,09
